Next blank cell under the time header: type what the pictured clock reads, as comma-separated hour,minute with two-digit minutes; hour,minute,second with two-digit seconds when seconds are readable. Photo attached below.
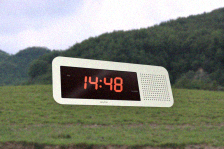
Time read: 14,48
